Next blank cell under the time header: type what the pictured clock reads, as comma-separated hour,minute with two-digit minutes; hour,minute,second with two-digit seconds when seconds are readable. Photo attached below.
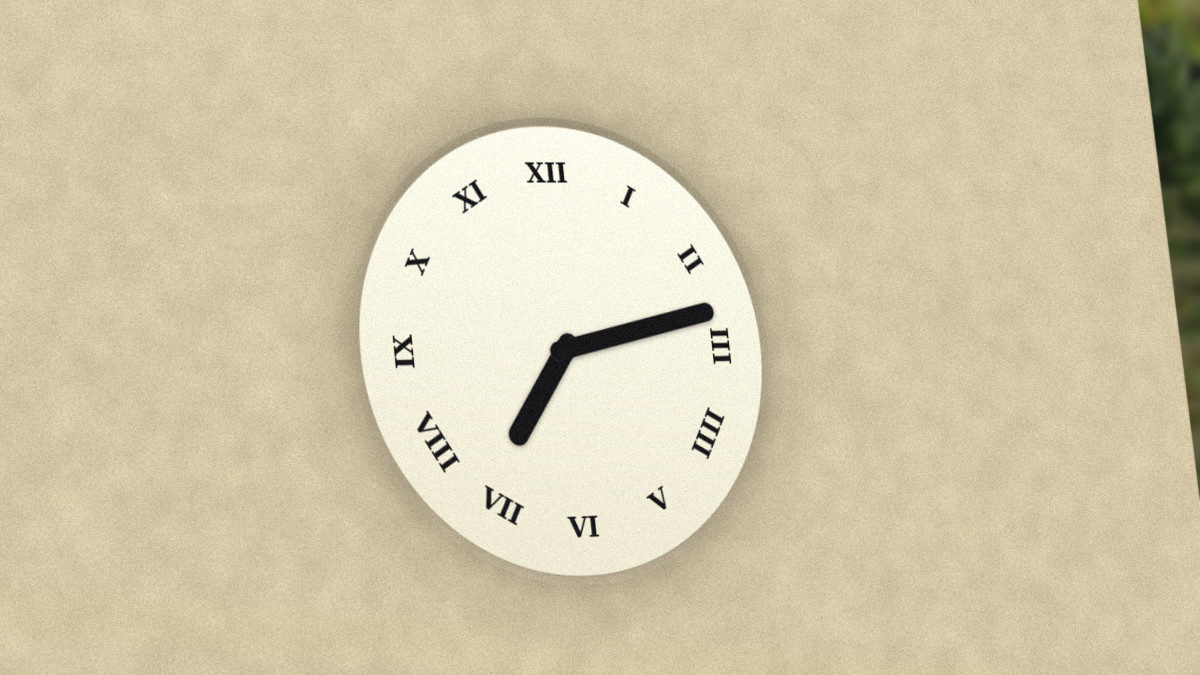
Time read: 7,13
